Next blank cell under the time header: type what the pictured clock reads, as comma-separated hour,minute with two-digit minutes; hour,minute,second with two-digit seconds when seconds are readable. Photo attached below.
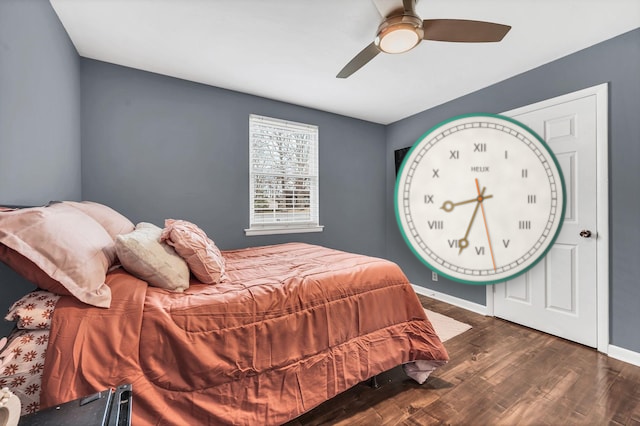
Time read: 8,33,28
